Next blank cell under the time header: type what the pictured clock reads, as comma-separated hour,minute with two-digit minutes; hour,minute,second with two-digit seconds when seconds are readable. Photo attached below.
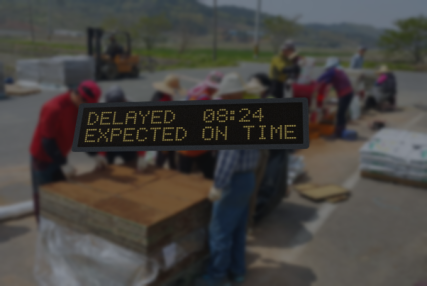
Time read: 8,24
